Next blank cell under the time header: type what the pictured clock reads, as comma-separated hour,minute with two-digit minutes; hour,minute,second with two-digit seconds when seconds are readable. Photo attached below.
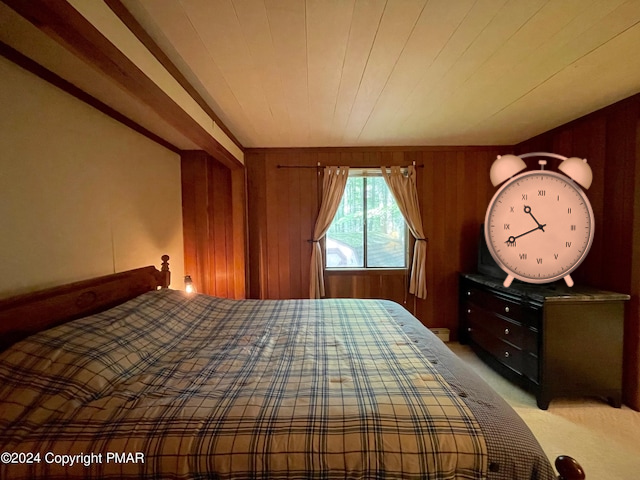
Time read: 10,41
